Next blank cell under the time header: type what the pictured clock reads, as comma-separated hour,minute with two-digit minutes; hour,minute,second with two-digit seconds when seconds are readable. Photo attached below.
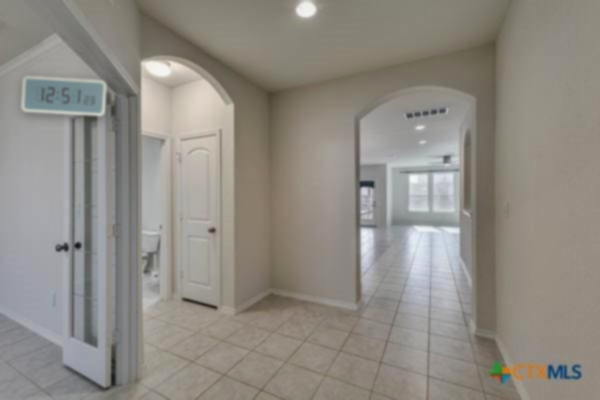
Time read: 12,51
